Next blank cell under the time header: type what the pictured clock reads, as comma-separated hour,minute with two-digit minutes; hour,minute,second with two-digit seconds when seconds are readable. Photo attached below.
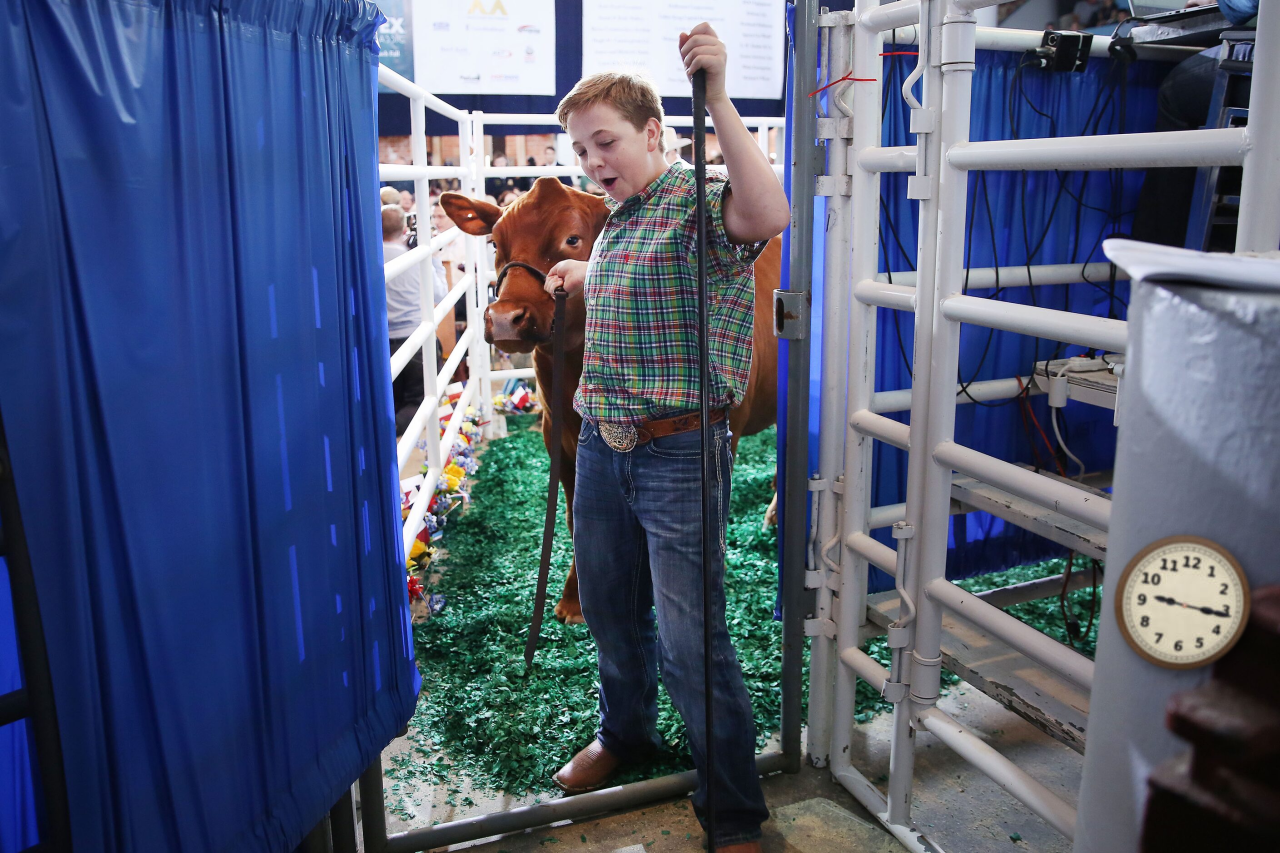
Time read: 9,16
